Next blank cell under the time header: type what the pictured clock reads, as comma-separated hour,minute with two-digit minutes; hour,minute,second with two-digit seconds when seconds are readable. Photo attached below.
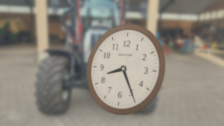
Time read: 8,25
